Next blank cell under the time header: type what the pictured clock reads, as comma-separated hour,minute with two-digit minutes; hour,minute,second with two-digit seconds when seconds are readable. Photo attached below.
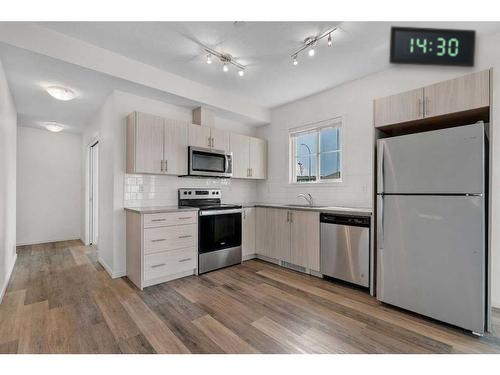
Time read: 14,30
